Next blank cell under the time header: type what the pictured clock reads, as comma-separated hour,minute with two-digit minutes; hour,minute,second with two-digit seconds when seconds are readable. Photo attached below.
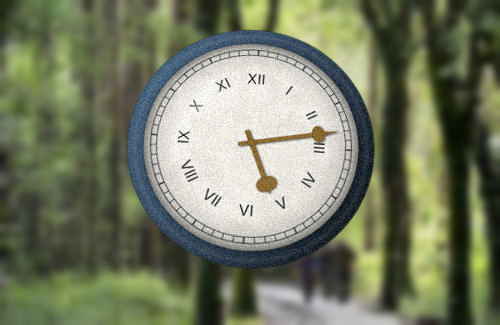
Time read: 5,13
